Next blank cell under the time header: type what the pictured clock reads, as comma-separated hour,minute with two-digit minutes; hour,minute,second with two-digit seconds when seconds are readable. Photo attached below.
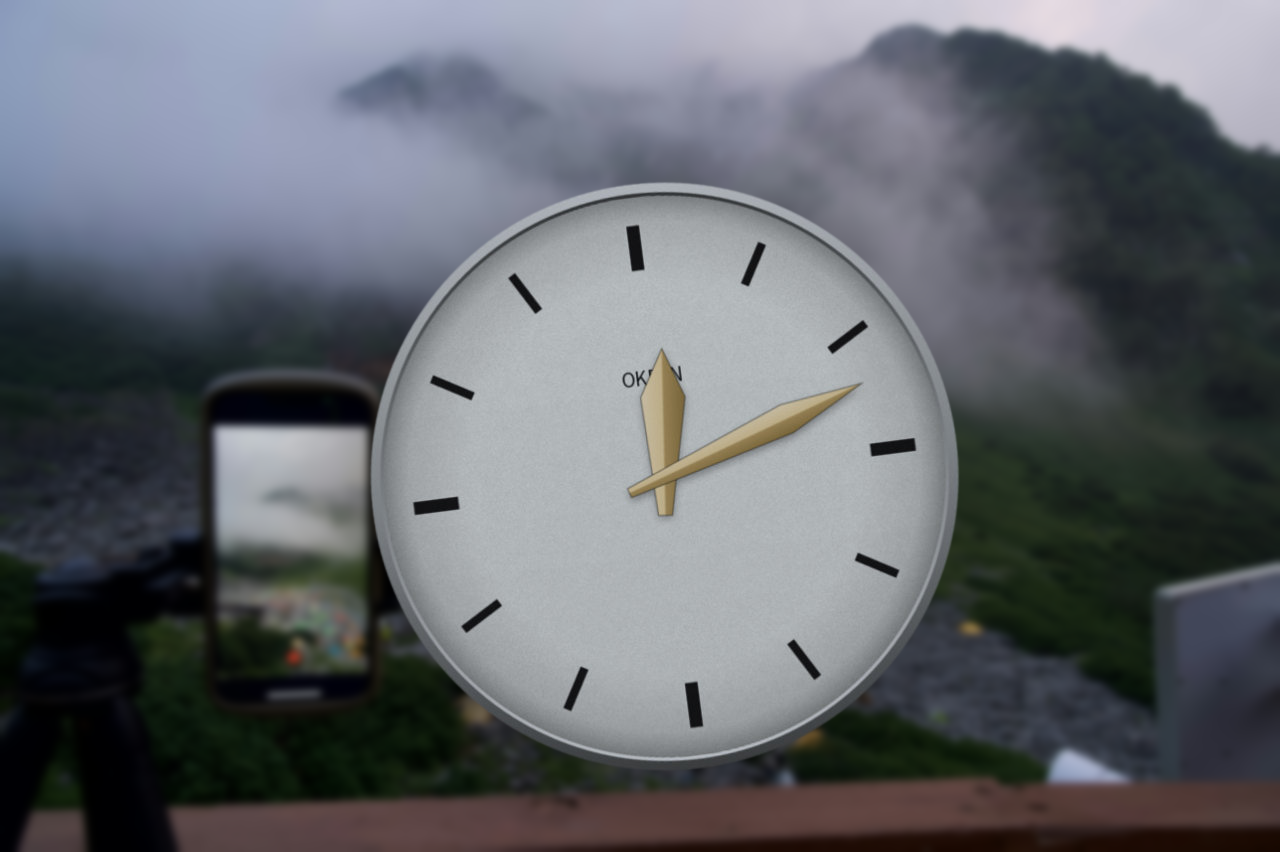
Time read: 12,12
